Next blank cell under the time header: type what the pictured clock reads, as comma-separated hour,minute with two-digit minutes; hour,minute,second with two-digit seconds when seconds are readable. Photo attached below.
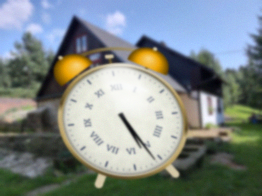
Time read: 5,26
